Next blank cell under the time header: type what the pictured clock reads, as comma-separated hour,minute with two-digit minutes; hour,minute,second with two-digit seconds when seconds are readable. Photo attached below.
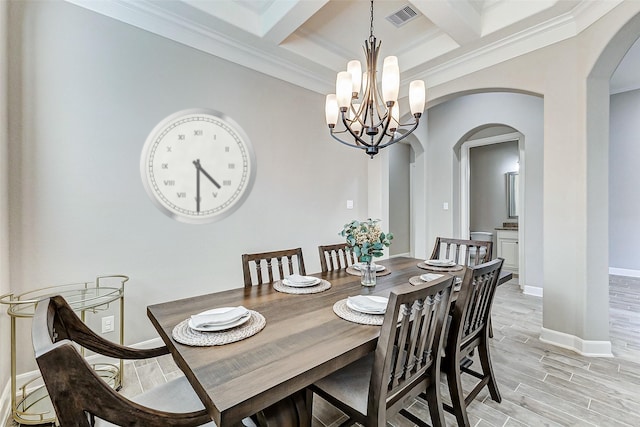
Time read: 4,30
